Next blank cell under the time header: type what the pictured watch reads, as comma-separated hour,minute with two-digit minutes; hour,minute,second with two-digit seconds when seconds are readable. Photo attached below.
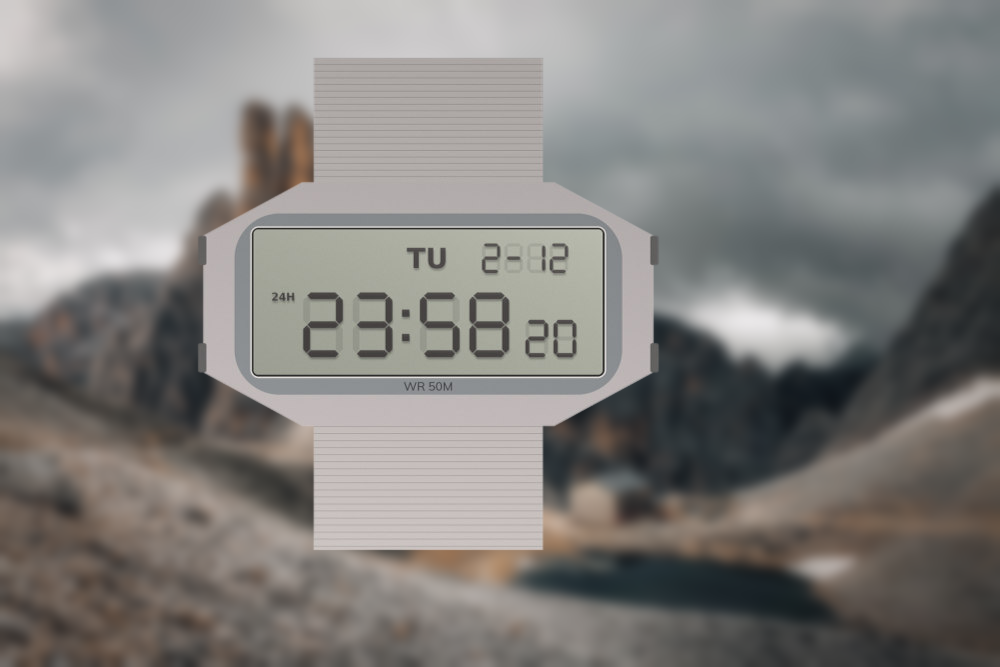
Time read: 23,58,20
